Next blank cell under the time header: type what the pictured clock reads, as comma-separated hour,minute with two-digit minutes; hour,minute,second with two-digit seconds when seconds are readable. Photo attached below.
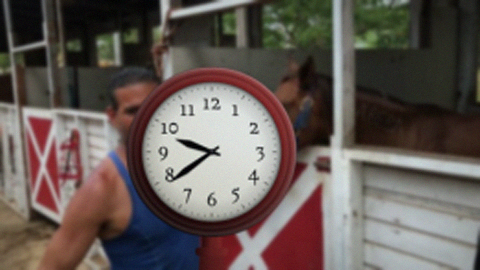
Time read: 9,39
